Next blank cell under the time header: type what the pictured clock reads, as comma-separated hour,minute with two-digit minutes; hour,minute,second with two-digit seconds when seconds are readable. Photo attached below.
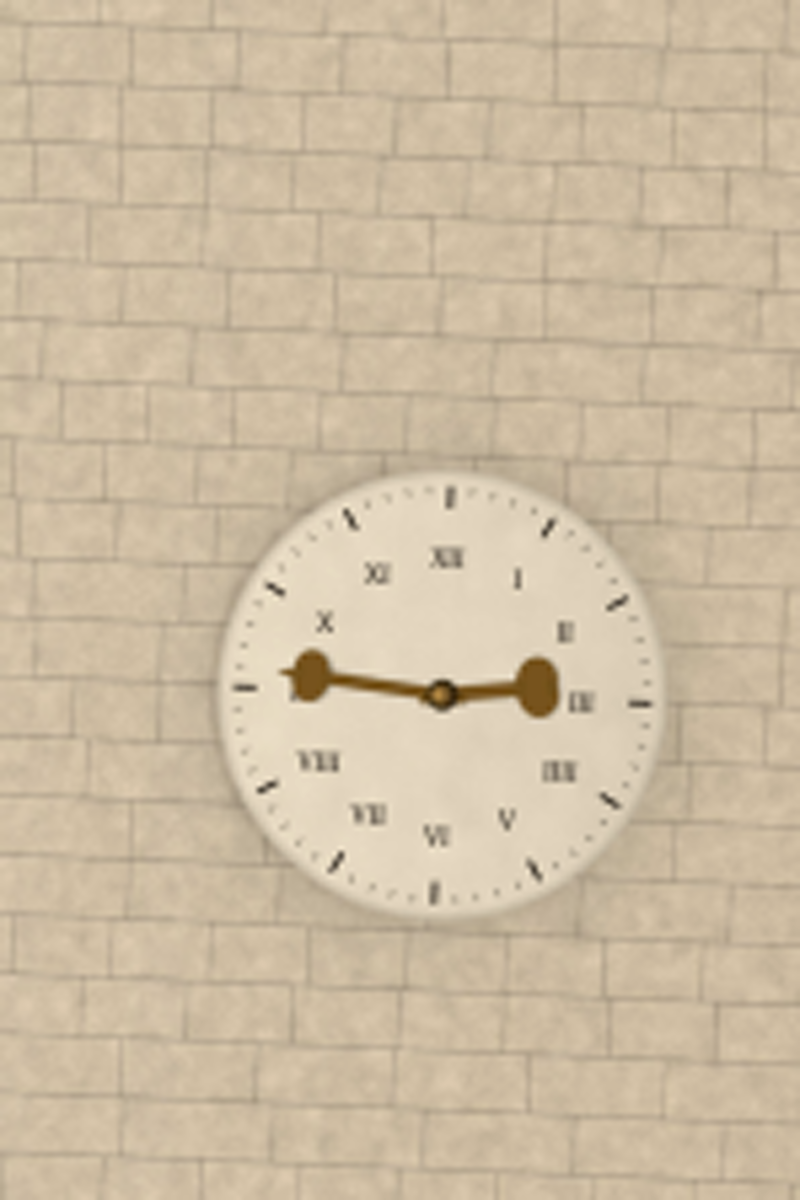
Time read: 2,46
